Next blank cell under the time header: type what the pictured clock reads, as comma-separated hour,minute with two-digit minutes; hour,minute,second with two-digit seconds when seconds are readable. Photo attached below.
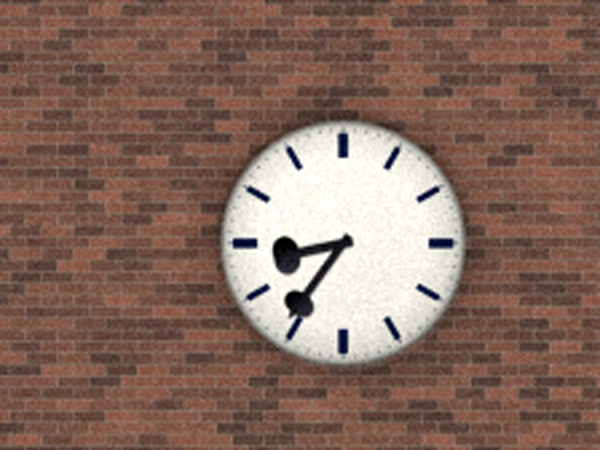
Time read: 8,36
